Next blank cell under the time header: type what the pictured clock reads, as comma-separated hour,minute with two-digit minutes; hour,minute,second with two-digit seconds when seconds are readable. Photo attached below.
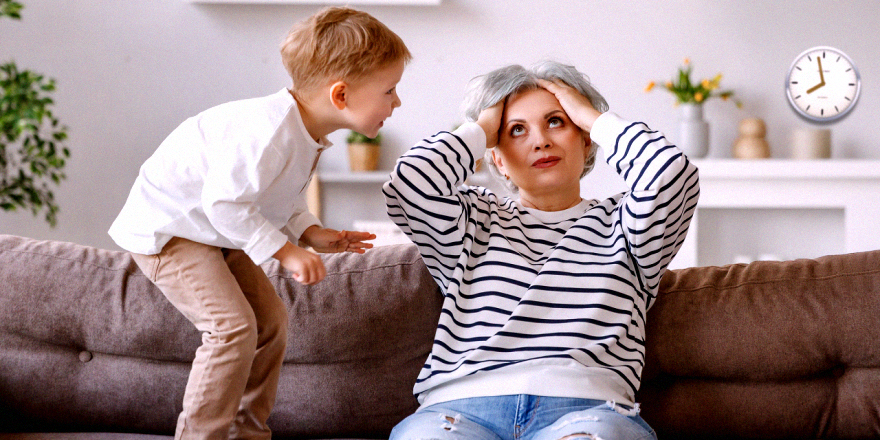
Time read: 7,58
